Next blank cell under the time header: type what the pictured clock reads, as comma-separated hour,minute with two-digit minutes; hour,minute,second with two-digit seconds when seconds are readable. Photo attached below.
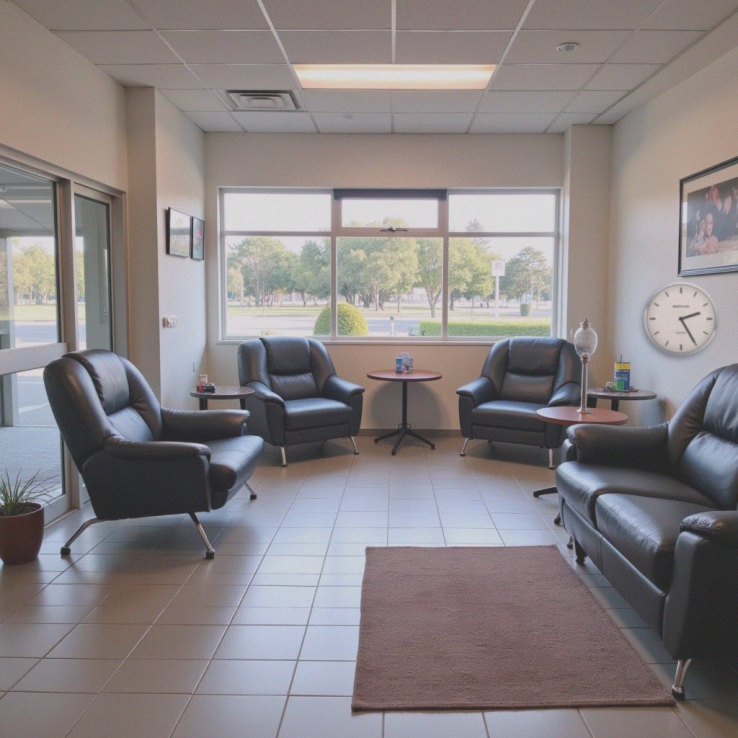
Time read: 2,25
